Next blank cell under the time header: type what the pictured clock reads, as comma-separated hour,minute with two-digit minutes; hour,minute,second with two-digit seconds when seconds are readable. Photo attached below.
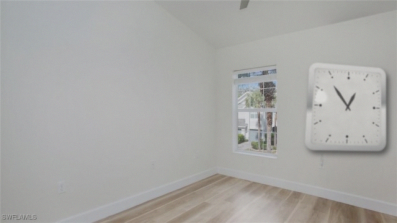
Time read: 12,54
